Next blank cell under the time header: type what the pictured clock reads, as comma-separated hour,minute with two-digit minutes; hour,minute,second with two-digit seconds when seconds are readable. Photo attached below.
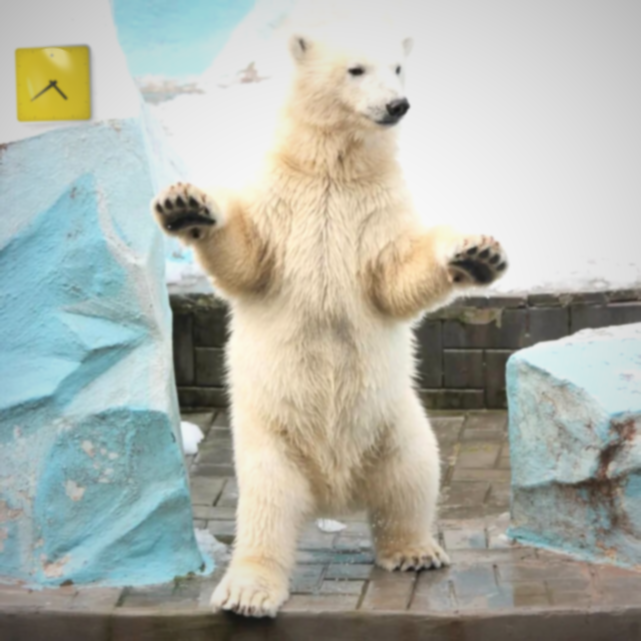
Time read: 4,39
